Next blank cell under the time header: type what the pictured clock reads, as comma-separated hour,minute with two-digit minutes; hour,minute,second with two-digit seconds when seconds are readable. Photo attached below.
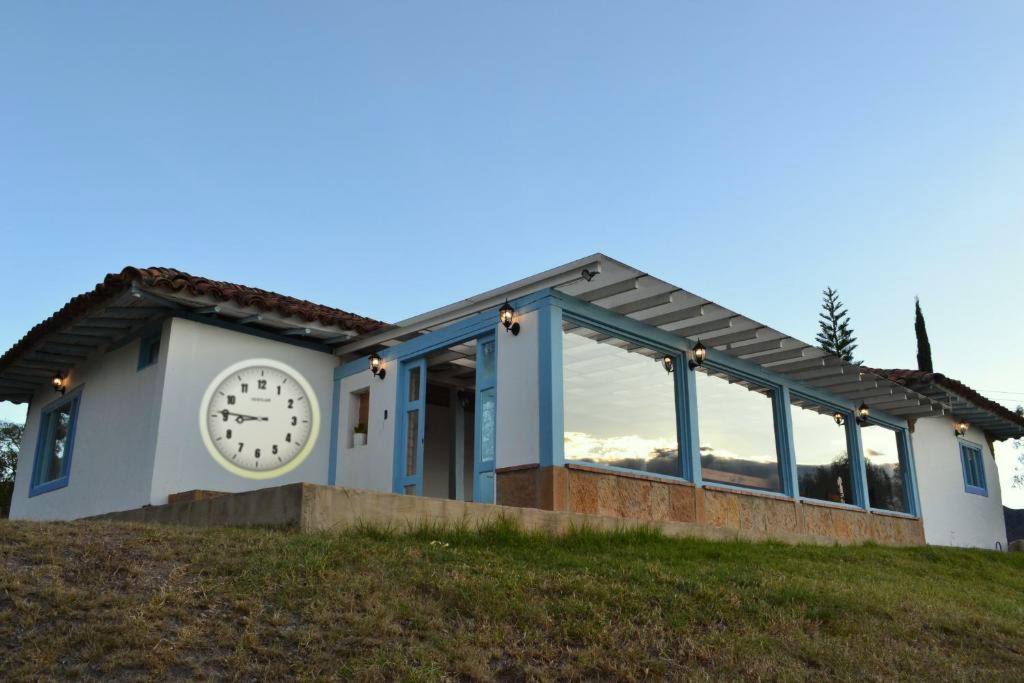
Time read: 8,46
